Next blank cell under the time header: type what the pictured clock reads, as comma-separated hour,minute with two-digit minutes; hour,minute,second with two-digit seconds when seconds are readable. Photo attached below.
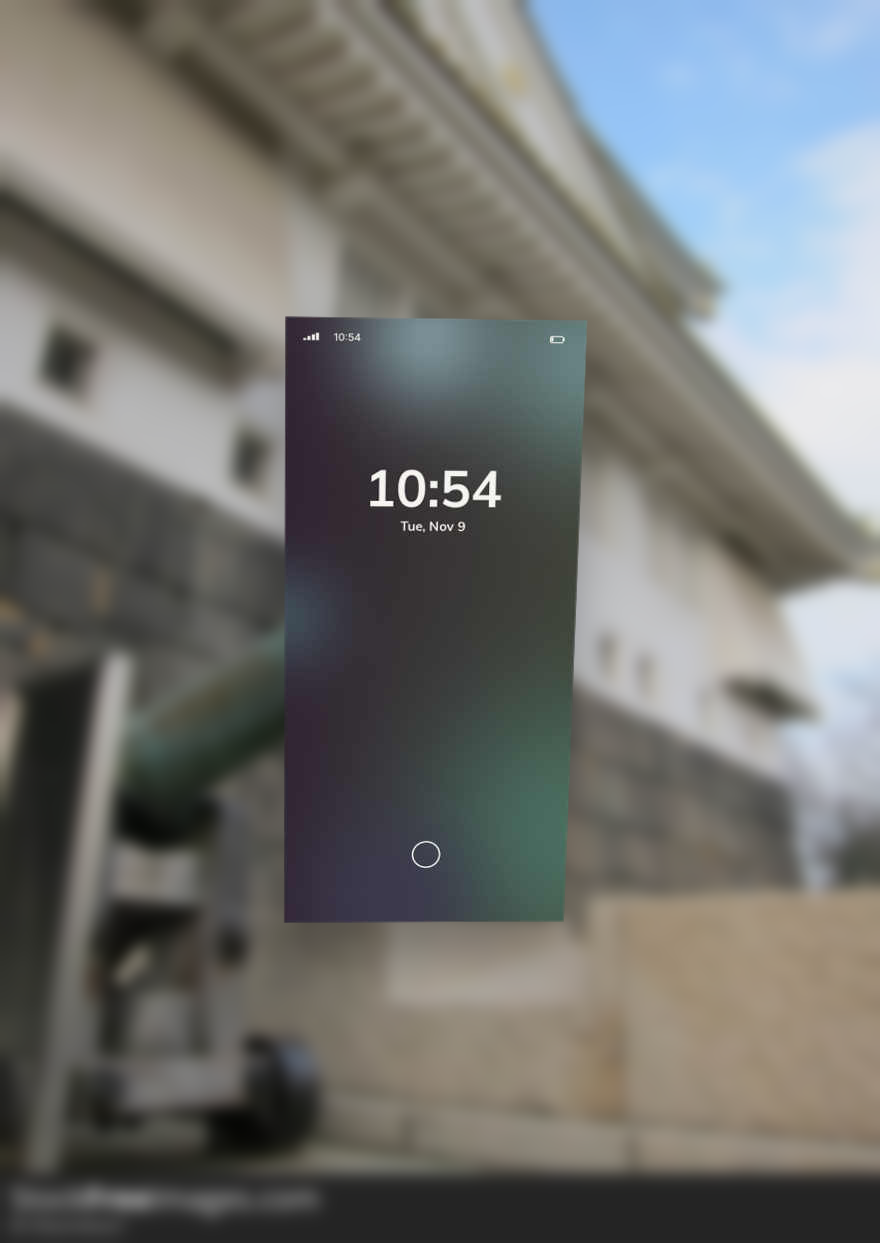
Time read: 10,54
